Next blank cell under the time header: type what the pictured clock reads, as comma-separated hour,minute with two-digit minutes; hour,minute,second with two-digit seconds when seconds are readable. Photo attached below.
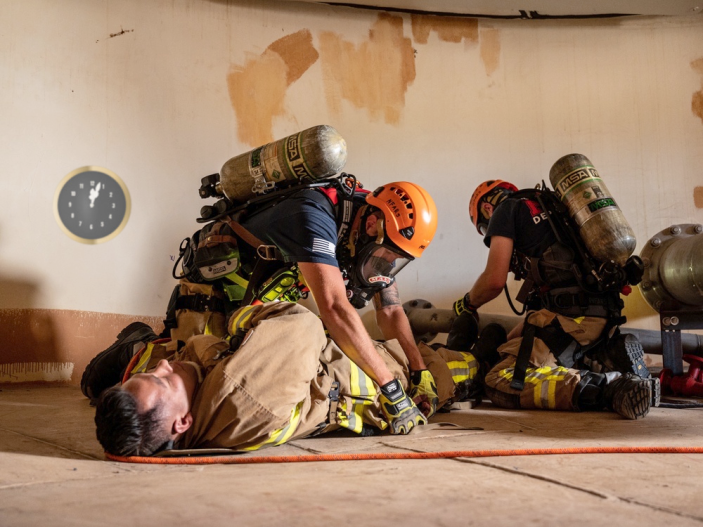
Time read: 12,03
